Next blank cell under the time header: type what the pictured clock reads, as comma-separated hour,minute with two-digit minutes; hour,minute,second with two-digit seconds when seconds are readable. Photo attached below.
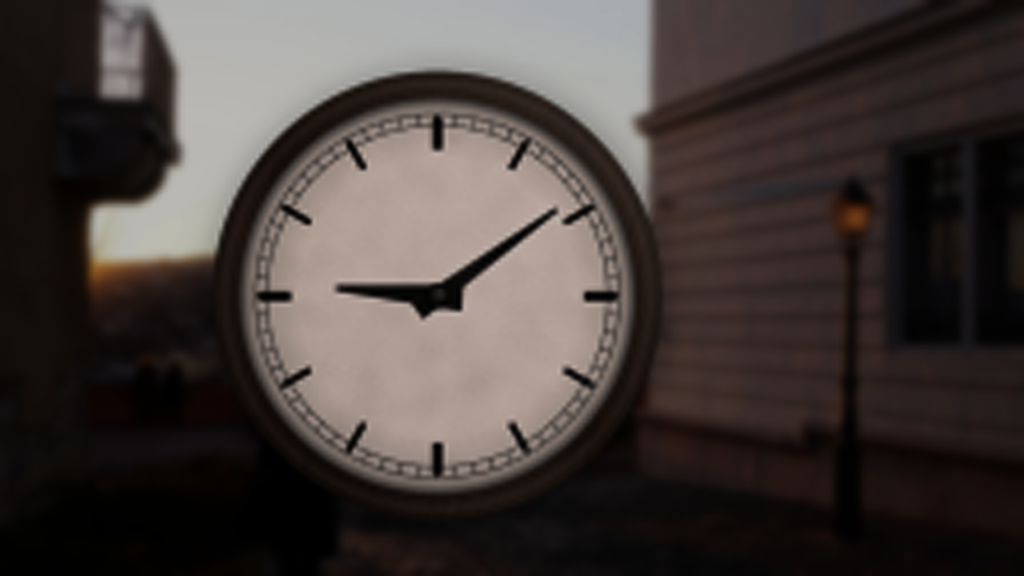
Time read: 9,09
